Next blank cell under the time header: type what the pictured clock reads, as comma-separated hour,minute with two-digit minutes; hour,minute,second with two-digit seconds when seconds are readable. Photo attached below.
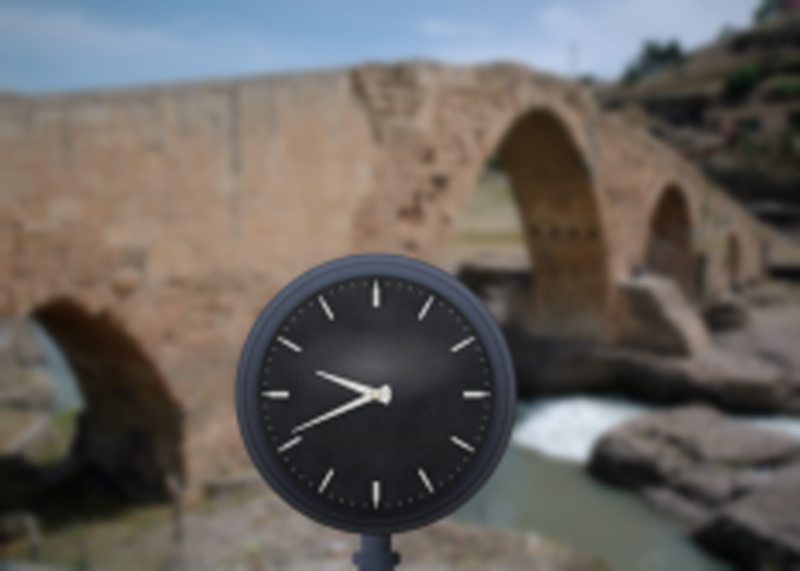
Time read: 9,41
